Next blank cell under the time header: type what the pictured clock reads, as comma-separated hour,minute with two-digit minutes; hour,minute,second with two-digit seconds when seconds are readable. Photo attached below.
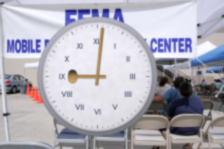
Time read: 9,01
